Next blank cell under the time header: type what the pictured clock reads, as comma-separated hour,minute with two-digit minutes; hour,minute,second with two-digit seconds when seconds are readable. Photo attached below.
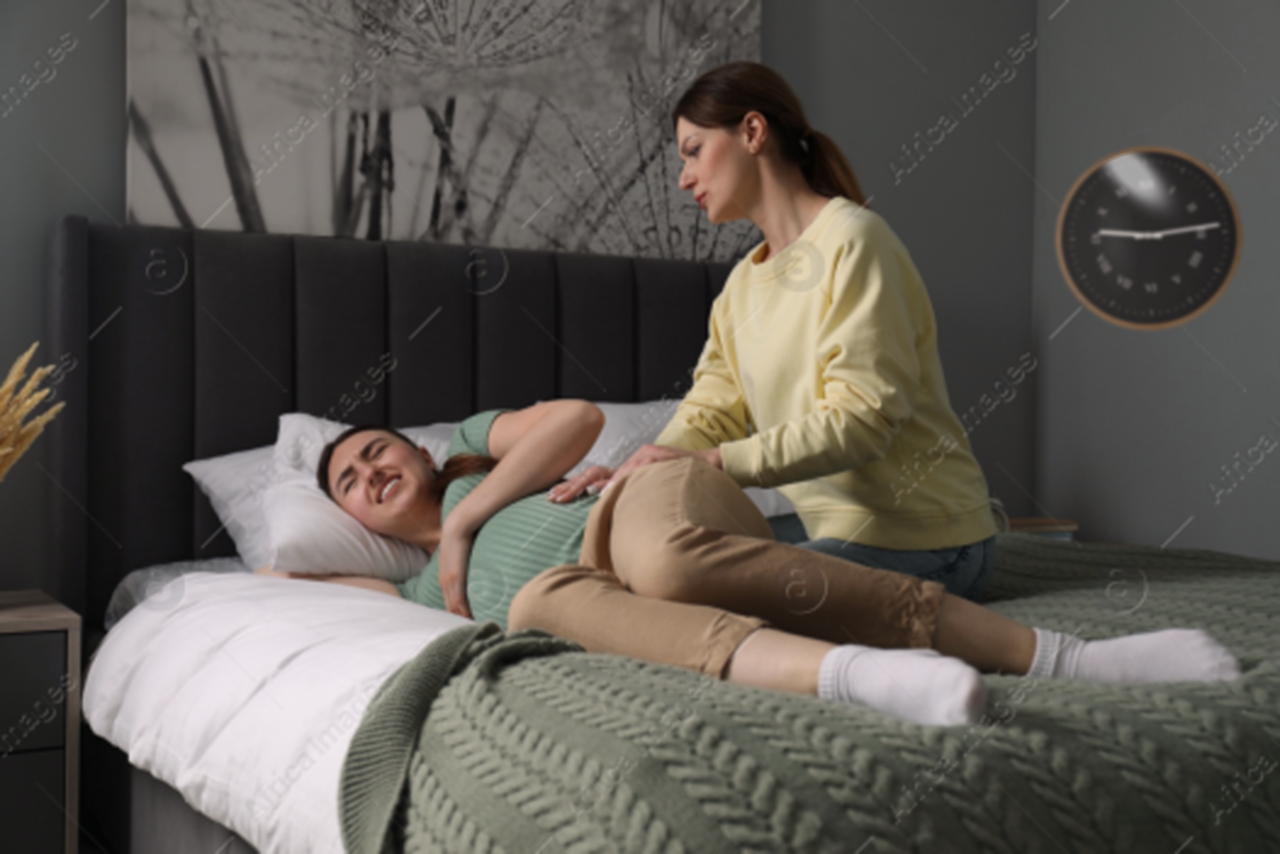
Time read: 9,14
